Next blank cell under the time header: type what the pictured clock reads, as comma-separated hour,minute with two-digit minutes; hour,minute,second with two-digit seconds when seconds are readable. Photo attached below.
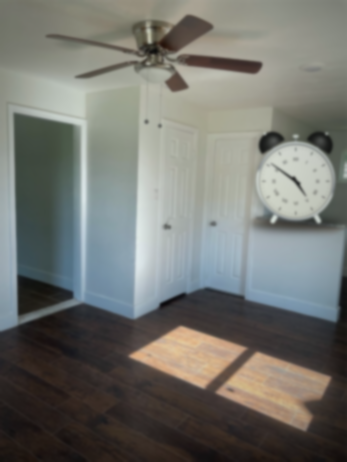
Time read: 4,51
